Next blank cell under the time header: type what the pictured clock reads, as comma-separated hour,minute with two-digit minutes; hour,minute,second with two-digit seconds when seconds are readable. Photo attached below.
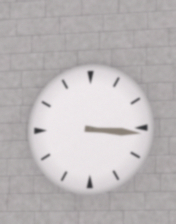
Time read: 3,16
